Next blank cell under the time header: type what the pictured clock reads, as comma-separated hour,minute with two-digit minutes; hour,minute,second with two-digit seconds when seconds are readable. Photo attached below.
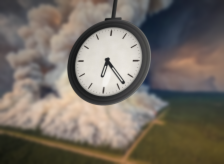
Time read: 6,23
